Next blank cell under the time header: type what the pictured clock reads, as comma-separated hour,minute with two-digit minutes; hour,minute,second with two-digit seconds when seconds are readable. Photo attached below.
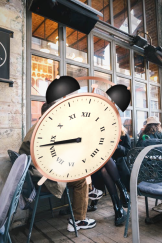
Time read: 8,43
